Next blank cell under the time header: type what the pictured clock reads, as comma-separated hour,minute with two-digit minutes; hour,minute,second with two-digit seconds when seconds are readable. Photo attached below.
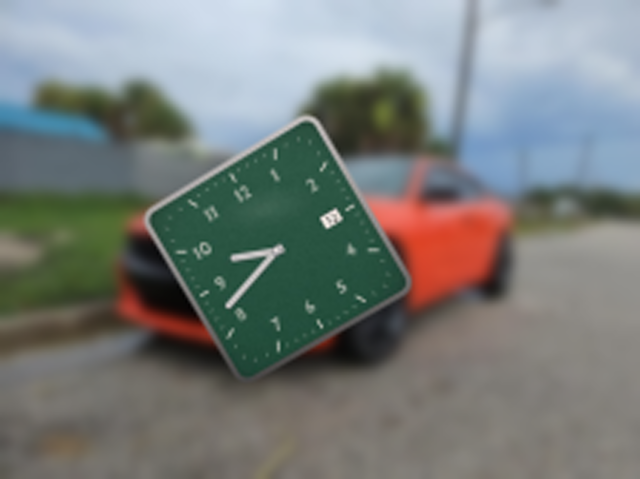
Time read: 9,42
